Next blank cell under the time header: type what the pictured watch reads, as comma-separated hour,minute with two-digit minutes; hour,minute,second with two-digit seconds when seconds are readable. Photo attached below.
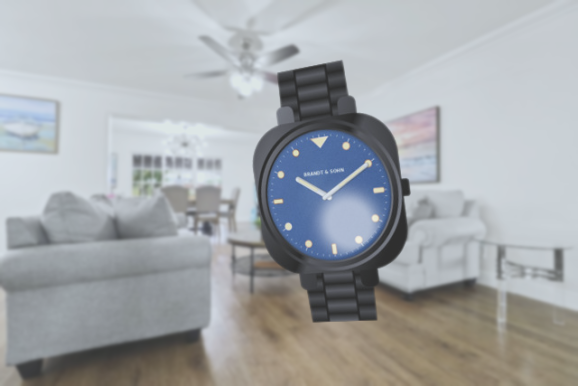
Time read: 10,10
